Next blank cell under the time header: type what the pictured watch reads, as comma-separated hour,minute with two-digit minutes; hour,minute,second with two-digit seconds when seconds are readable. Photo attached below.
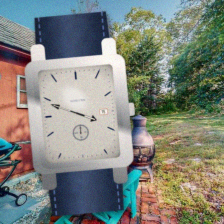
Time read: 3,49
